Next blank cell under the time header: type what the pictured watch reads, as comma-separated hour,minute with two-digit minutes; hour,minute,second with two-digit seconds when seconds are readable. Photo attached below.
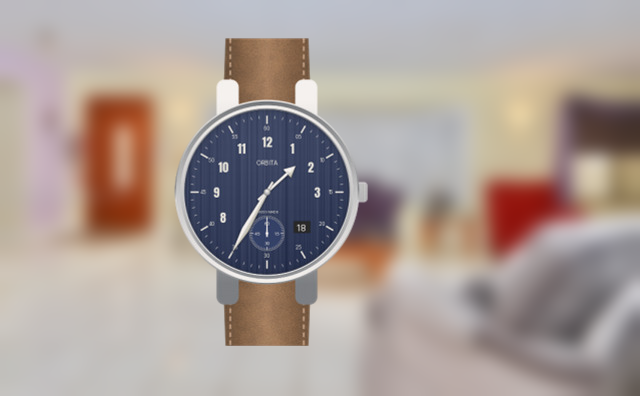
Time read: 1,35
